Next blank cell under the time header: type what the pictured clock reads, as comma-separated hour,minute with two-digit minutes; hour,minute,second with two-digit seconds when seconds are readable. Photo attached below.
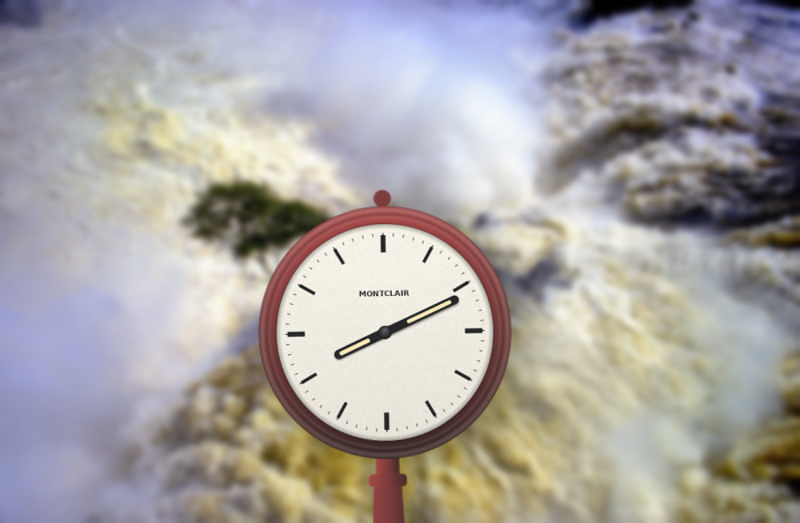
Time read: 8,11
